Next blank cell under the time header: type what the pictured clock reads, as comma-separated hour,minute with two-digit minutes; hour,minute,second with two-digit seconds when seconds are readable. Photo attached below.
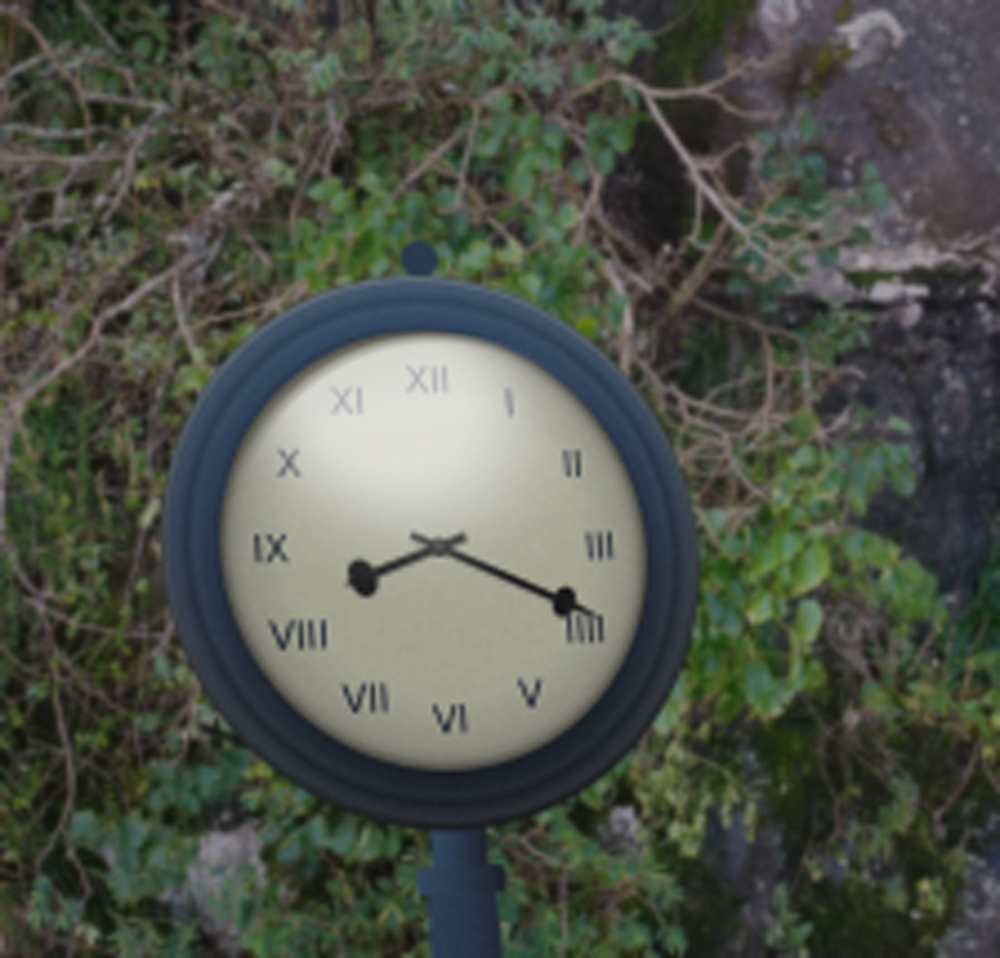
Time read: 8,19
